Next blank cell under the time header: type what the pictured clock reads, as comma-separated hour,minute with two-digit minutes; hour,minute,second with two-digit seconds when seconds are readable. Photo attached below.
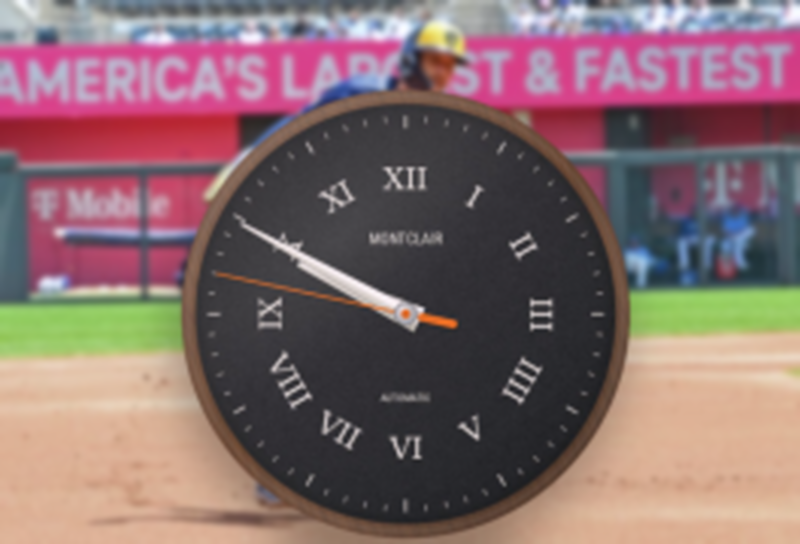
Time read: 9,49,47
